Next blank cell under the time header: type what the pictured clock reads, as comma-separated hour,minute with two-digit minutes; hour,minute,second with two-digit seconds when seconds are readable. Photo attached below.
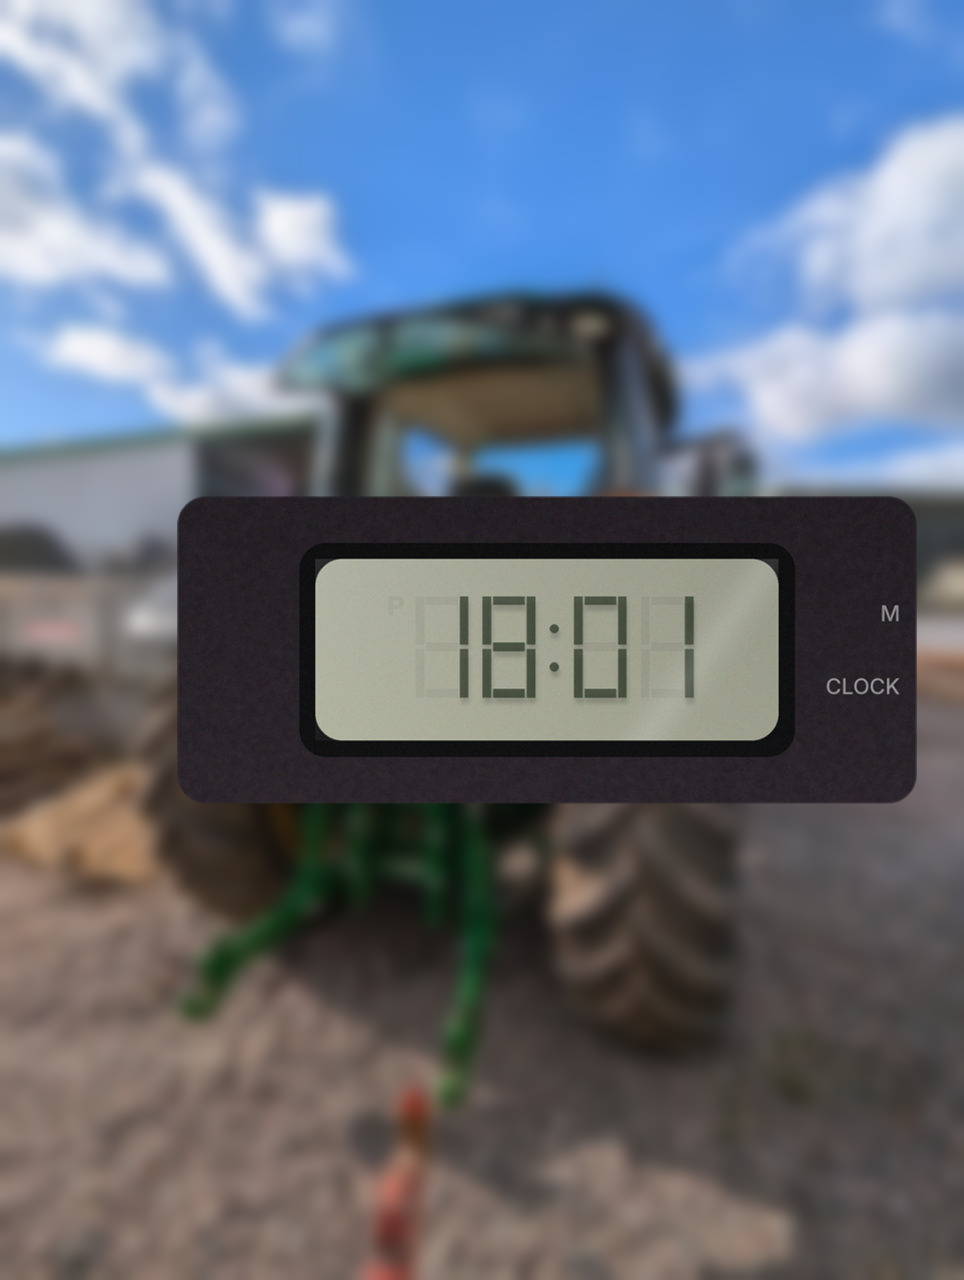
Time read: 18,01
